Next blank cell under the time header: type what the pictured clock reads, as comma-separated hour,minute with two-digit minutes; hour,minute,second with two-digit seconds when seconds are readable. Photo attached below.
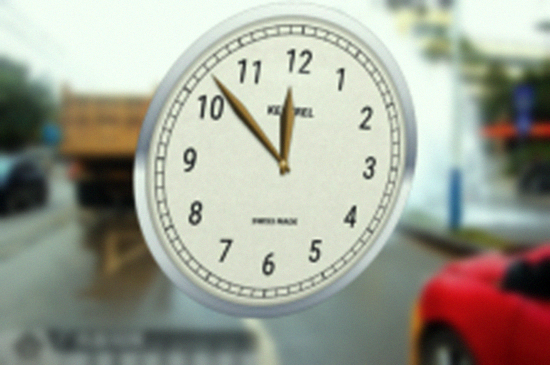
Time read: 11,52
